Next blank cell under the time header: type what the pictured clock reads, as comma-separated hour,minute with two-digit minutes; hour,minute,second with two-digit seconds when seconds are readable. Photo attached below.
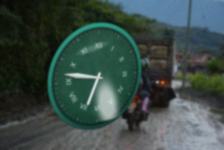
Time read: 6,47
